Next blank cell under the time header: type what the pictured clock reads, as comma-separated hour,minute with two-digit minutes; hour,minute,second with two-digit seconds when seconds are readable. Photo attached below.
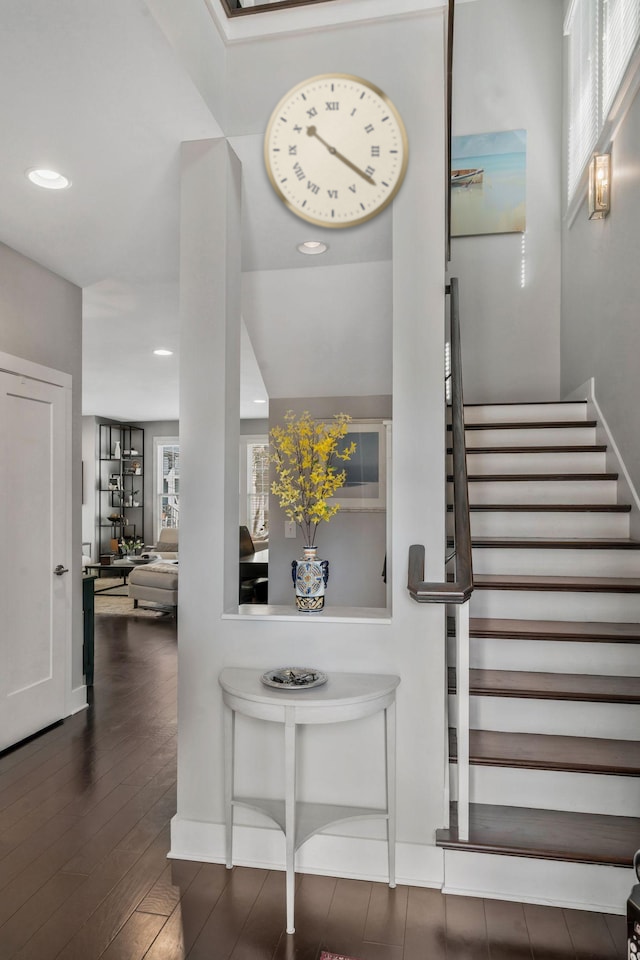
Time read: 10,21
